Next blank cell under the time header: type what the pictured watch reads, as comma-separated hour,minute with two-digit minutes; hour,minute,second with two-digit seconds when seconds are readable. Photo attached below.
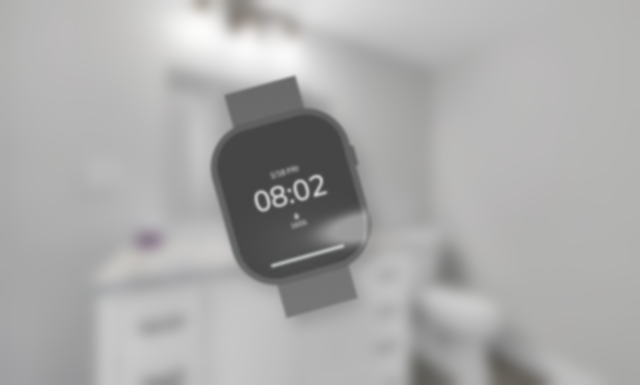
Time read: 8,02
